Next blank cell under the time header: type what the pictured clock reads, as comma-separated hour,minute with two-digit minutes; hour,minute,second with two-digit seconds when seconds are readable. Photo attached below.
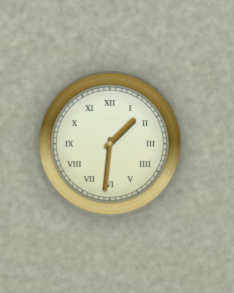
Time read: 1,31
